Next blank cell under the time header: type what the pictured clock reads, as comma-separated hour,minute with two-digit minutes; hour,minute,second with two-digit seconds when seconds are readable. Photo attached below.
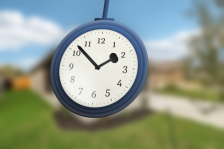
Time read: 1,52
